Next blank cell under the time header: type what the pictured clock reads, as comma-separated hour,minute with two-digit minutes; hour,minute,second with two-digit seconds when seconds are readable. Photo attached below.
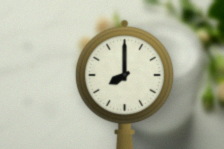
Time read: 8,00
